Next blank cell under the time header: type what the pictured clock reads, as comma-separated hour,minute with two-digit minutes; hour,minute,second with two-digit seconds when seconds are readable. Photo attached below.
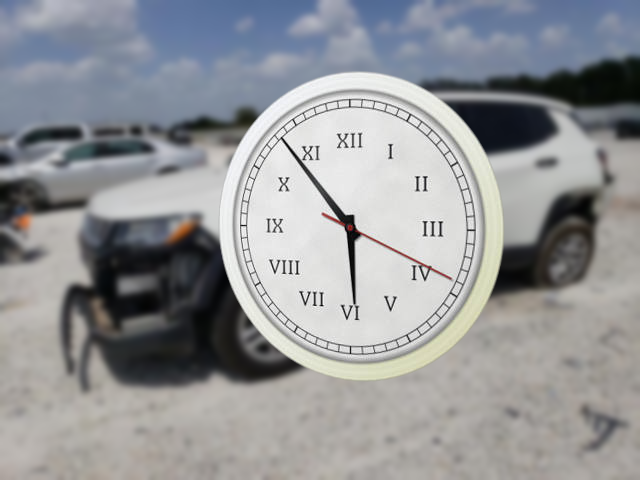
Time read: 5,53,19
